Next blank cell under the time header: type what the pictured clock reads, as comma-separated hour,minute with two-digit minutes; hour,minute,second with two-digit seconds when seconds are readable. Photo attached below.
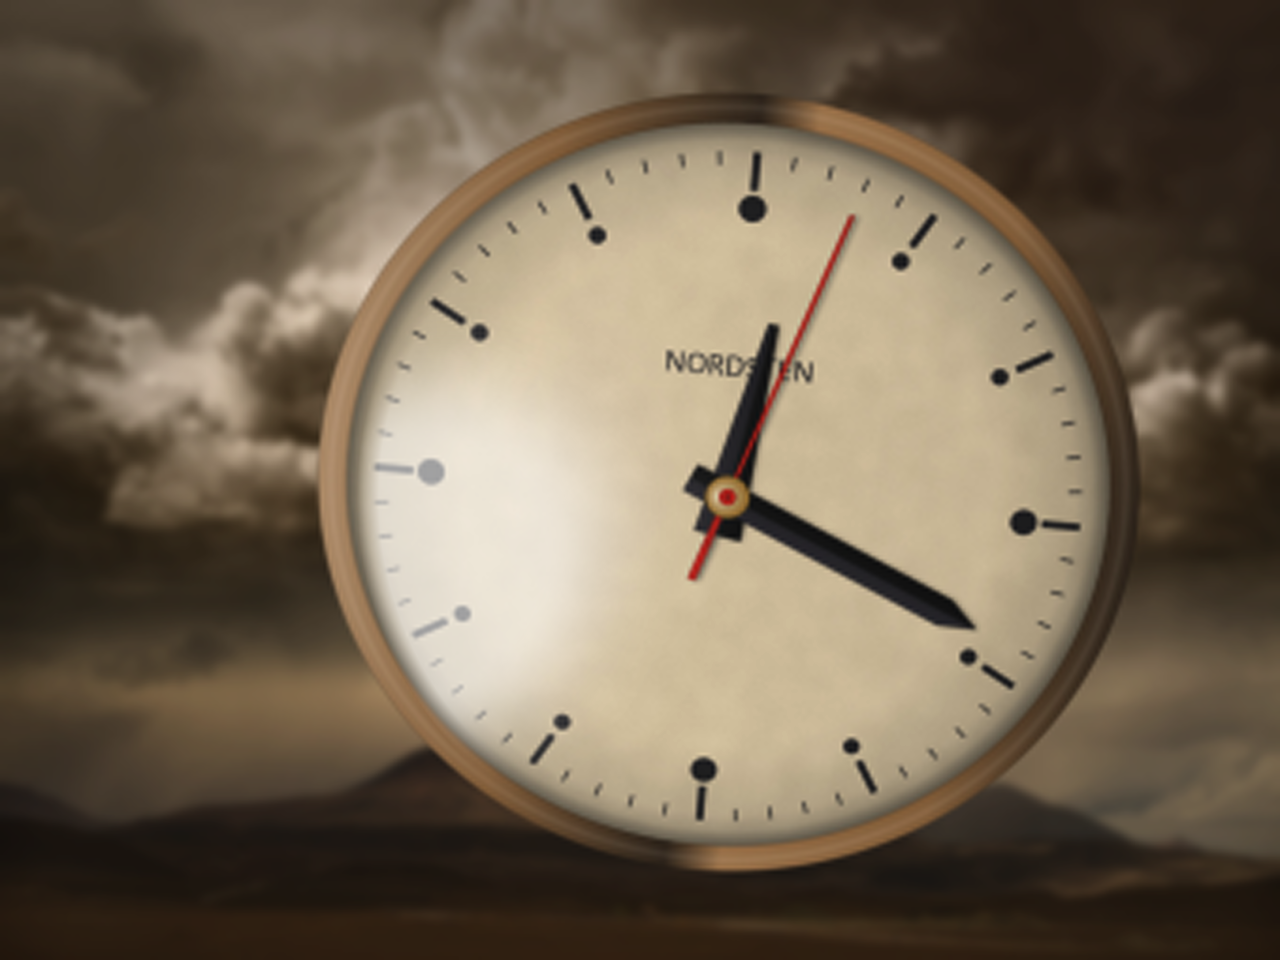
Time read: 12,19,03
